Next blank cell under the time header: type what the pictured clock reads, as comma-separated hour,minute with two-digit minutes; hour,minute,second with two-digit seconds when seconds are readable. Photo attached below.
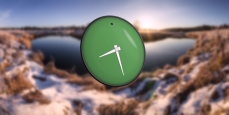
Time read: 8,29
